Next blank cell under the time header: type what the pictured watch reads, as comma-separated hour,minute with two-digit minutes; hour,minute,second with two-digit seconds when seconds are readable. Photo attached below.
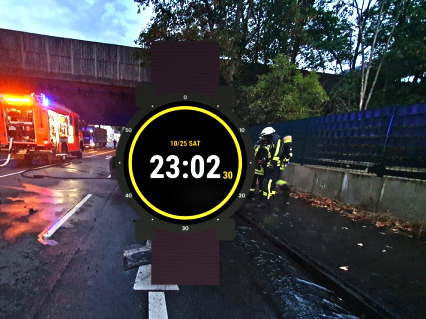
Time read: 23,02,30
